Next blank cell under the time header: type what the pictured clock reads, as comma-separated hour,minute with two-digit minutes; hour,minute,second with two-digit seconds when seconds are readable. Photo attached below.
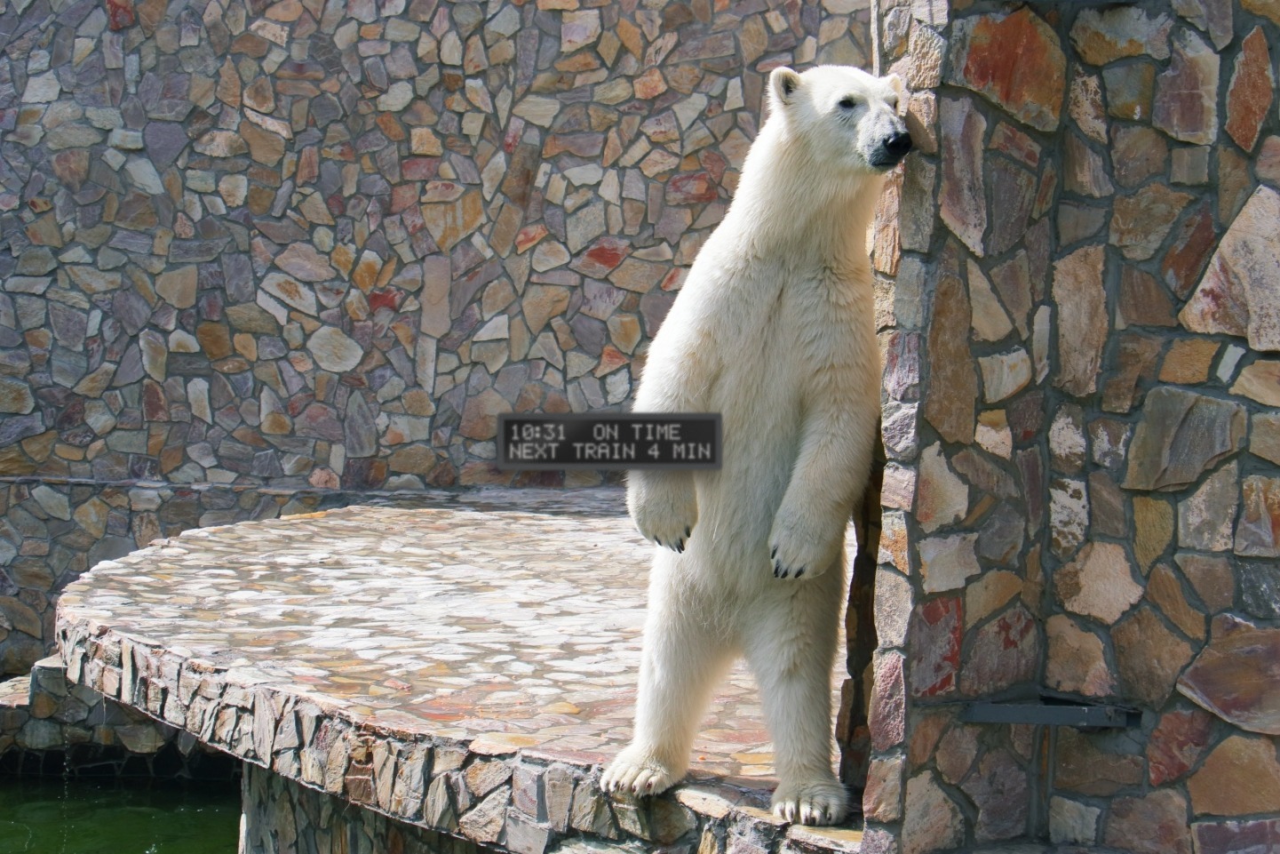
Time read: 10,31
